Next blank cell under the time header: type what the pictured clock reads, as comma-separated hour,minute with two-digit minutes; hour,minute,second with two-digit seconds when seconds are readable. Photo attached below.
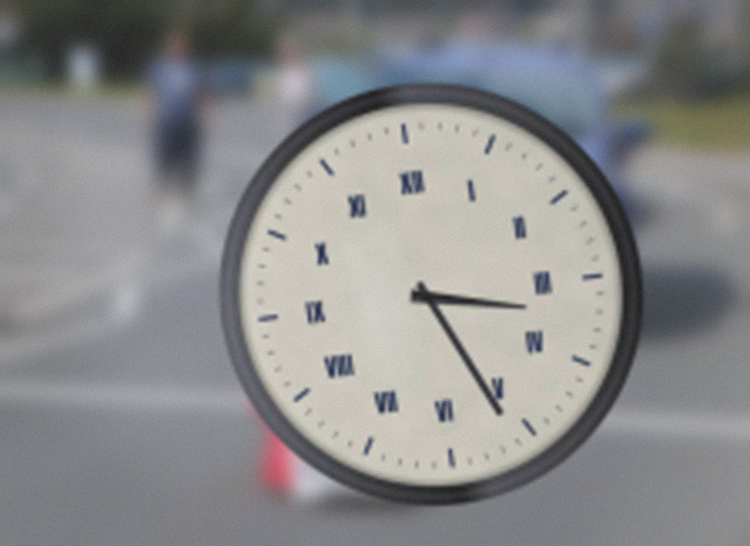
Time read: 3,26
